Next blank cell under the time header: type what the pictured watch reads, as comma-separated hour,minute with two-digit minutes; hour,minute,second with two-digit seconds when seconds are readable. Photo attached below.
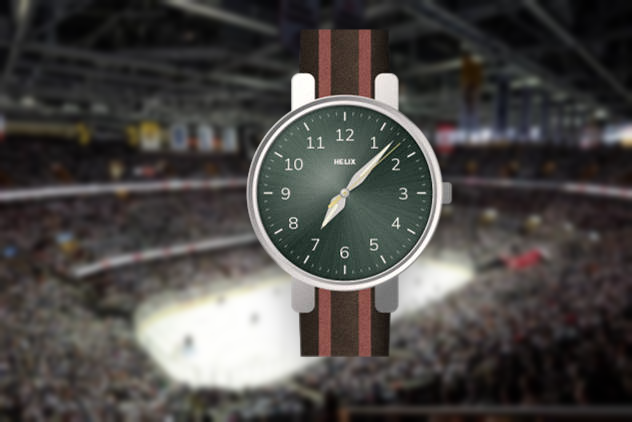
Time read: 7,07,08
